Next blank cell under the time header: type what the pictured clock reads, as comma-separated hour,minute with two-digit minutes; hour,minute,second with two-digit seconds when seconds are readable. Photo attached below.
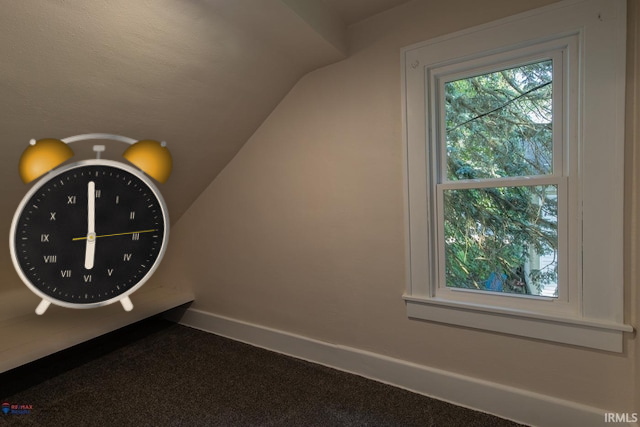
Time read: 5,59,14
